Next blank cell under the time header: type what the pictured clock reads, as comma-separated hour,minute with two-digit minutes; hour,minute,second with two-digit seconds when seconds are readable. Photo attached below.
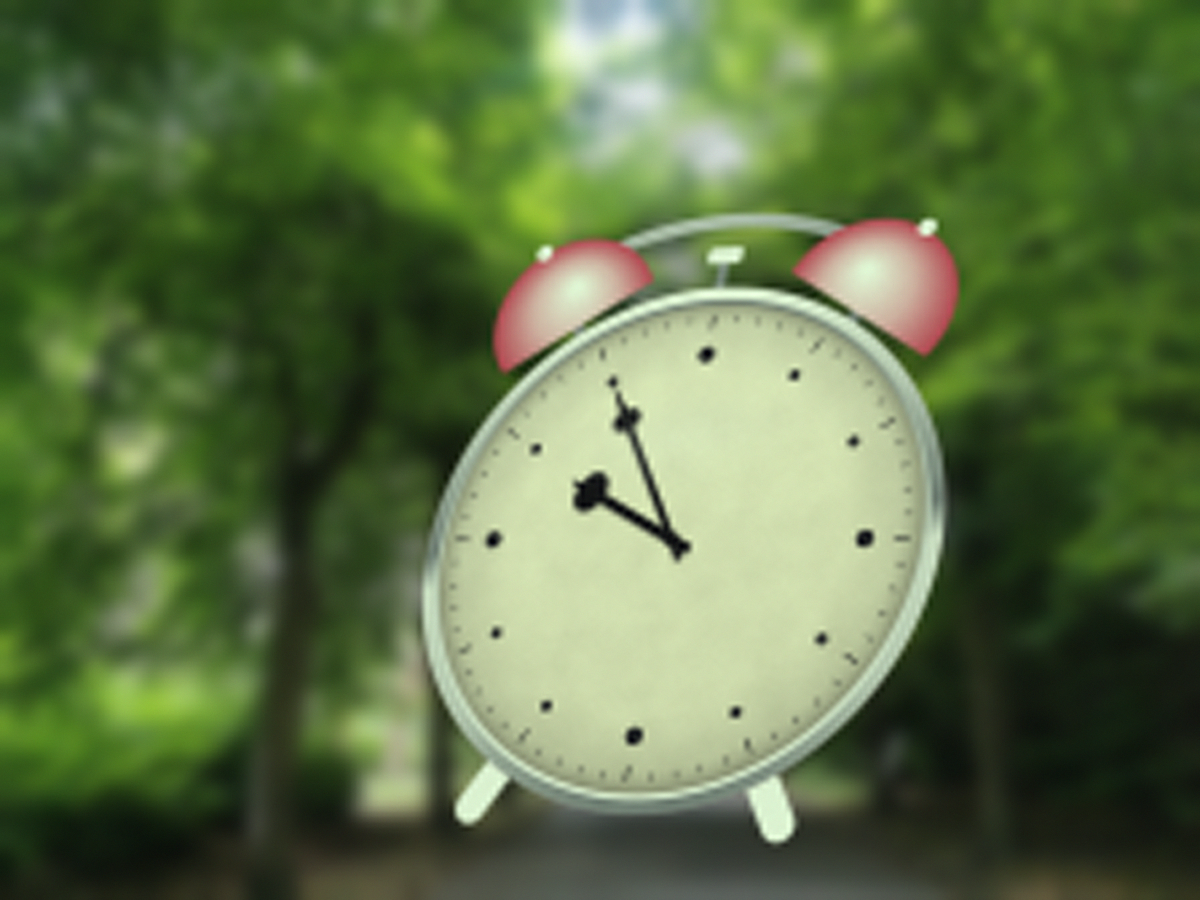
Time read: 9,55
